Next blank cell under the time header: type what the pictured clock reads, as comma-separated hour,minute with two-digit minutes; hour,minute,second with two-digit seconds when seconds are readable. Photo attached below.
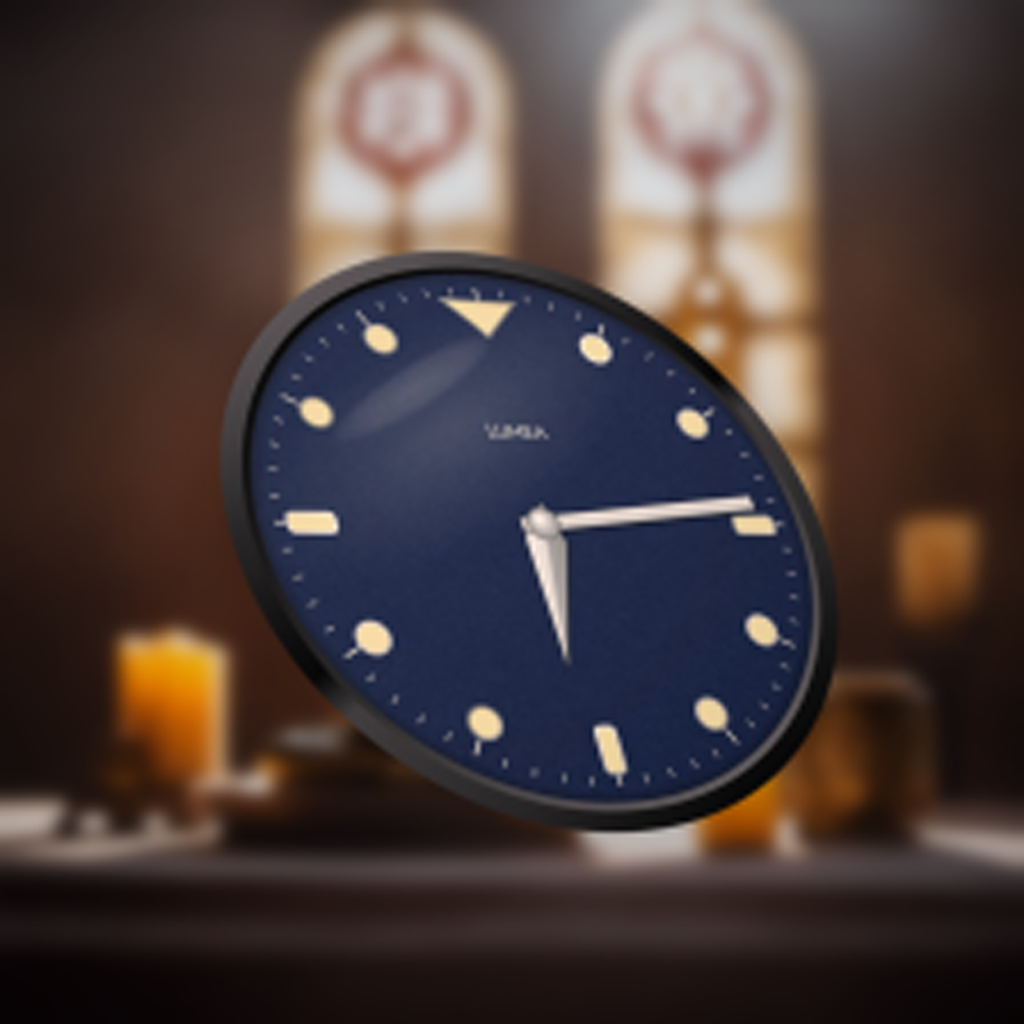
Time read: 6,14
